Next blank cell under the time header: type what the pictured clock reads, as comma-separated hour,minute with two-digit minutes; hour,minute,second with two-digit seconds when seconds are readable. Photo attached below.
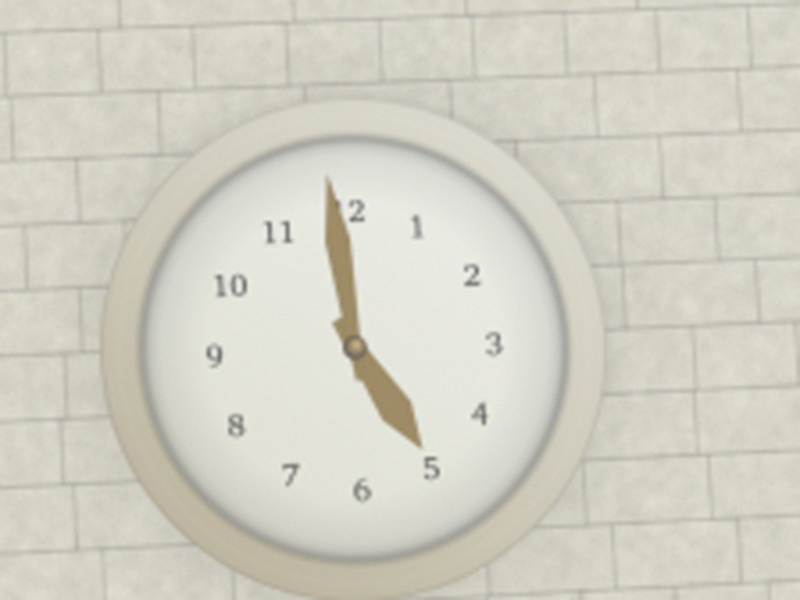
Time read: 4,59
